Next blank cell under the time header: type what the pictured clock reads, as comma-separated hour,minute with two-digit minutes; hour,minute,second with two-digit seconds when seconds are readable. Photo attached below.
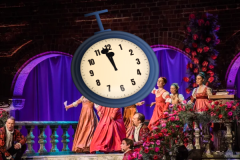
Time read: 11,58
